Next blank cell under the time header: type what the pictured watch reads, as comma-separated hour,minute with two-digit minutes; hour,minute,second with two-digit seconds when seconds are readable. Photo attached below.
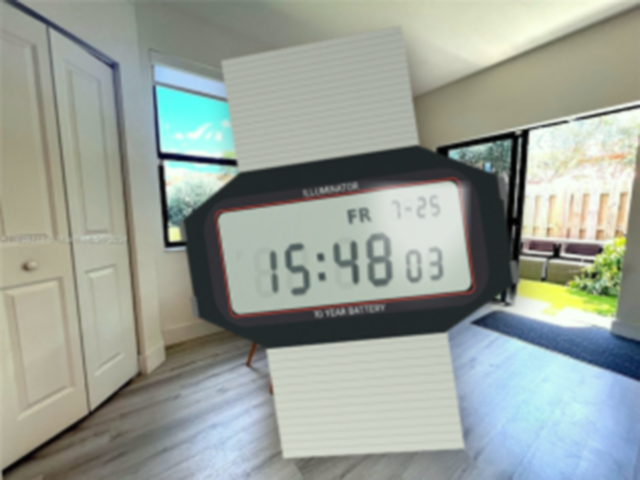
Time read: 15,48,03
